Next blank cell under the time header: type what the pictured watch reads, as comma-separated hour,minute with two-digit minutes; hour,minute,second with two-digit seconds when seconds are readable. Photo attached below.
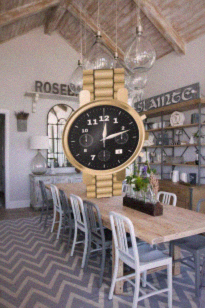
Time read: 12,12
